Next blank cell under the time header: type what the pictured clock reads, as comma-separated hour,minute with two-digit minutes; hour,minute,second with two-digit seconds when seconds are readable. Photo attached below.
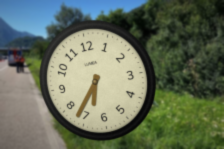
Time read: 6,37
